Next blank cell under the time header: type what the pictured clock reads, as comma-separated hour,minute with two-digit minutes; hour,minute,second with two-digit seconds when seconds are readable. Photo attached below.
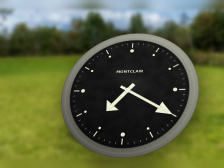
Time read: 7,20
